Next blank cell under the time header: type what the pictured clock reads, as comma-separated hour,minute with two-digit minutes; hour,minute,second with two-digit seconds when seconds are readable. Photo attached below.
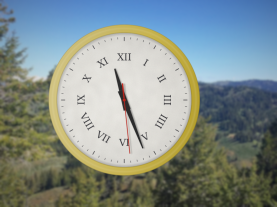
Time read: 11,26,29
